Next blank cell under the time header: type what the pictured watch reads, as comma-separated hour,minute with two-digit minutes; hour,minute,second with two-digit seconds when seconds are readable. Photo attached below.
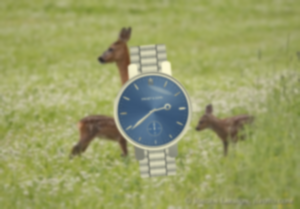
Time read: 2,39
